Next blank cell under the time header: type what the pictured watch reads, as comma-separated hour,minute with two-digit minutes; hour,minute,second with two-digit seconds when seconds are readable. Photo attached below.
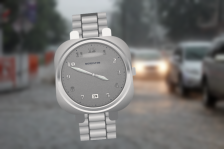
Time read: 3,49
